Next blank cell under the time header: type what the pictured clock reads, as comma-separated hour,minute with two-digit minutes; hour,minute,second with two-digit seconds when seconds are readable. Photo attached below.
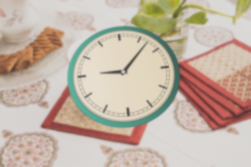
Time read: 9,07
